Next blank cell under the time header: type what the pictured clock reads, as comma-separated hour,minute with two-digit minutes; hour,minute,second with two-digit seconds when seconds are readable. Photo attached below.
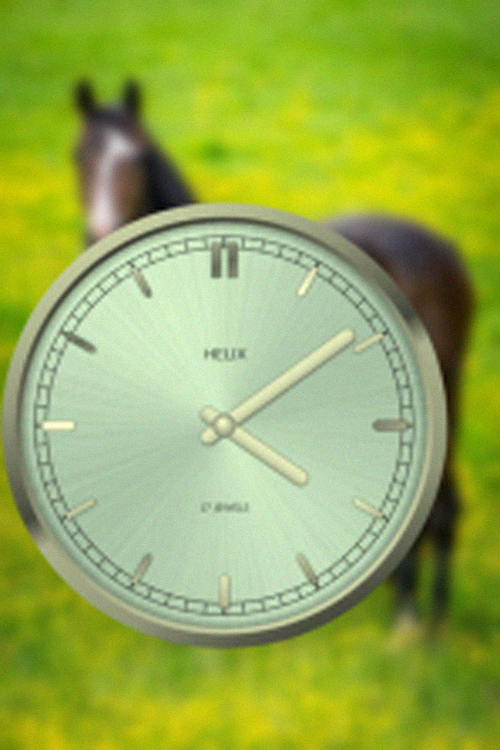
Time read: 4,09
